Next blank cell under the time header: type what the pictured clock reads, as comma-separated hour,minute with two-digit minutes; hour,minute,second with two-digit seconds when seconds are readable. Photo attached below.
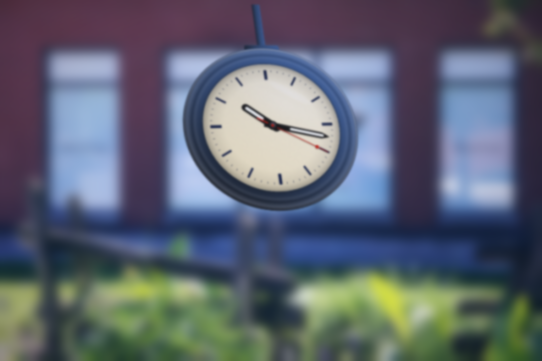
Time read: 10,17,20
